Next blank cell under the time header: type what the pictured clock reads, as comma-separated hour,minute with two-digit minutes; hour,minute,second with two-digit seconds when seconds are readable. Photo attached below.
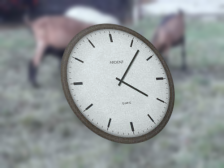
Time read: 4,07
